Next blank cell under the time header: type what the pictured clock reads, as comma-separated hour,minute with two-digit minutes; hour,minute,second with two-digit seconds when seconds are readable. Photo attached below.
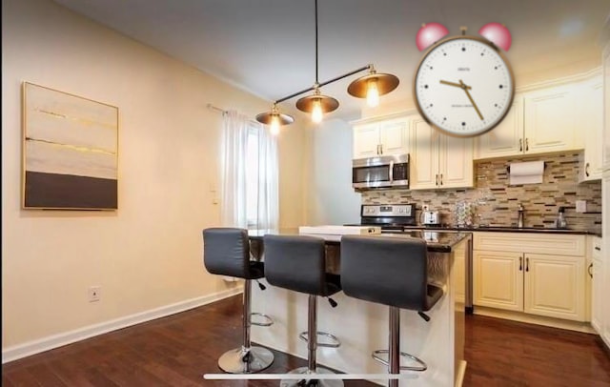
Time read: 9,25
